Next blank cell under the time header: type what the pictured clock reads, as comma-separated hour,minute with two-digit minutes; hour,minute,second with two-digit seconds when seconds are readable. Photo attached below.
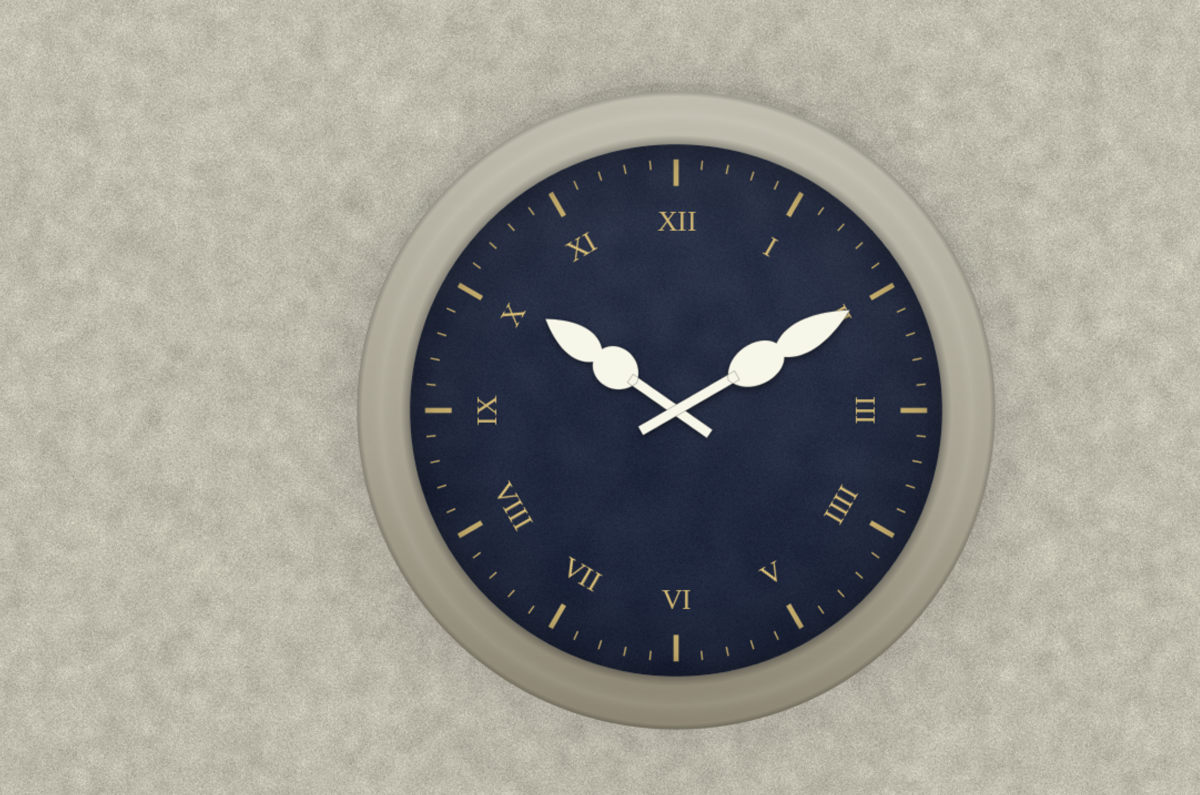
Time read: 10,10
